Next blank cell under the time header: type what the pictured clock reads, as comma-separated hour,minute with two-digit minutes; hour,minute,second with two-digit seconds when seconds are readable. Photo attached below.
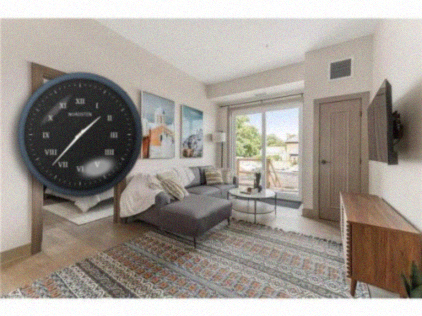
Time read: 1,37
